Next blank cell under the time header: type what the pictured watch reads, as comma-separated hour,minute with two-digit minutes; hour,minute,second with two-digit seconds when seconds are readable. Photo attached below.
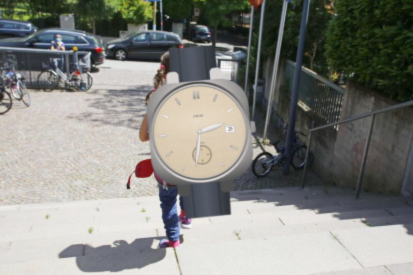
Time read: 2,32
